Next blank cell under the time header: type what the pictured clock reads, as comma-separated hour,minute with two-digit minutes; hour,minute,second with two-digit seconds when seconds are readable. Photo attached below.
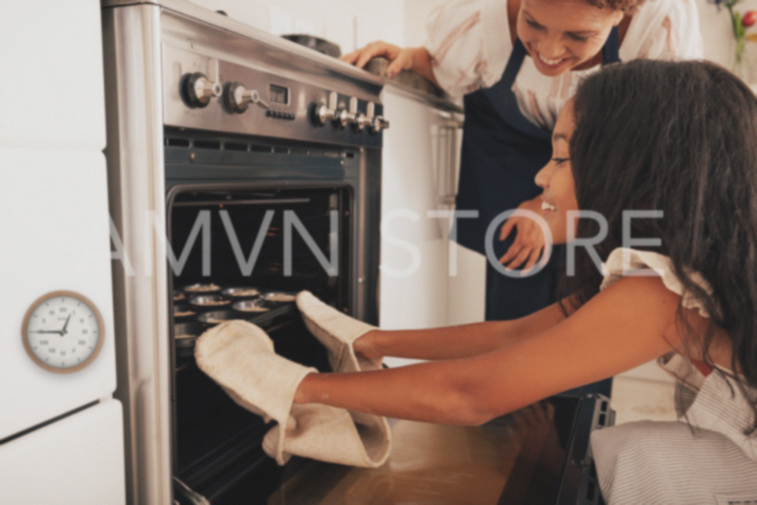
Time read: 12,45
